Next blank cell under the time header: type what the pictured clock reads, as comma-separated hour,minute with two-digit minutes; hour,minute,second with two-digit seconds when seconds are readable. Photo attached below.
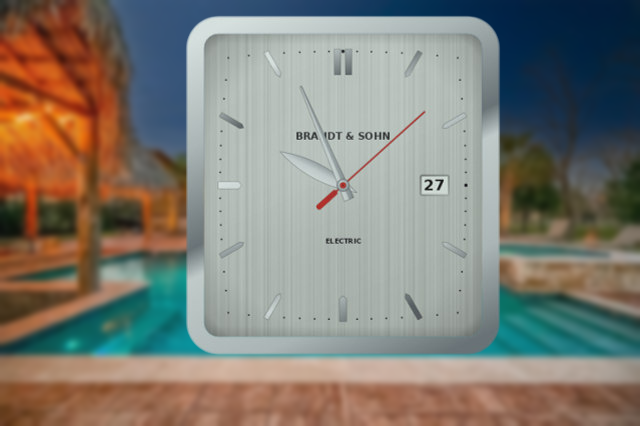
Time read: 9,56,08
